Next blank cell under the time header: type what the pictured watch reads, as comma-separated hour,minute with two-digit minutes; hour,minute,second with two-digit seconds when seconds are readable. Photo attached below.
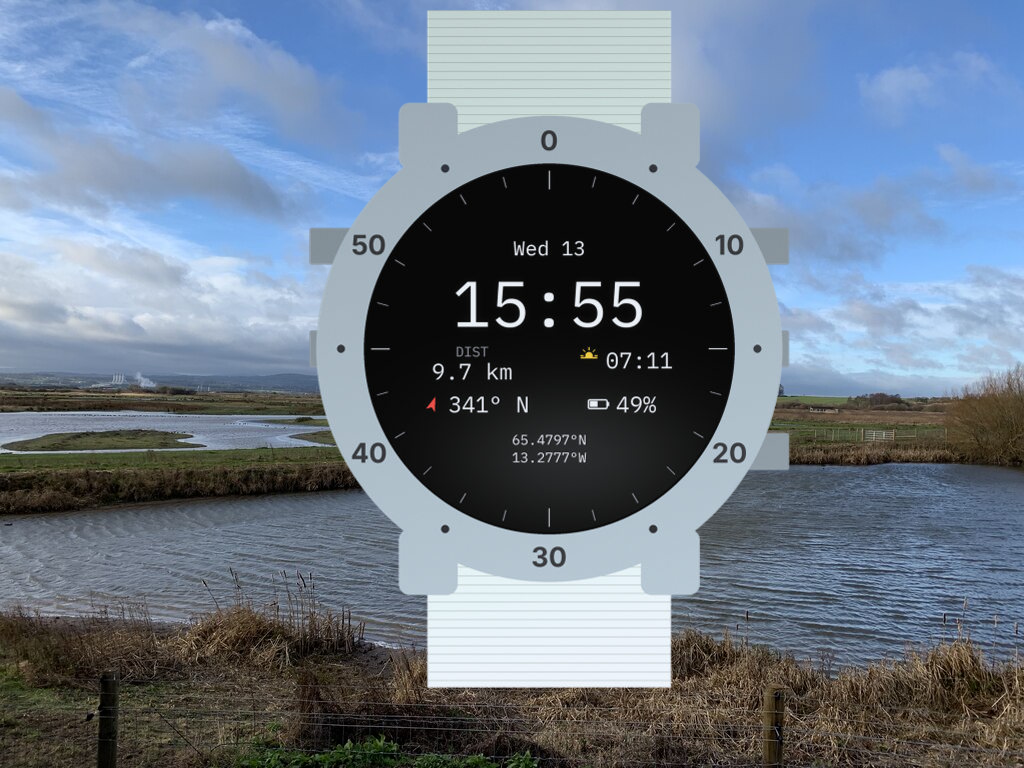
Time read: 15,55
